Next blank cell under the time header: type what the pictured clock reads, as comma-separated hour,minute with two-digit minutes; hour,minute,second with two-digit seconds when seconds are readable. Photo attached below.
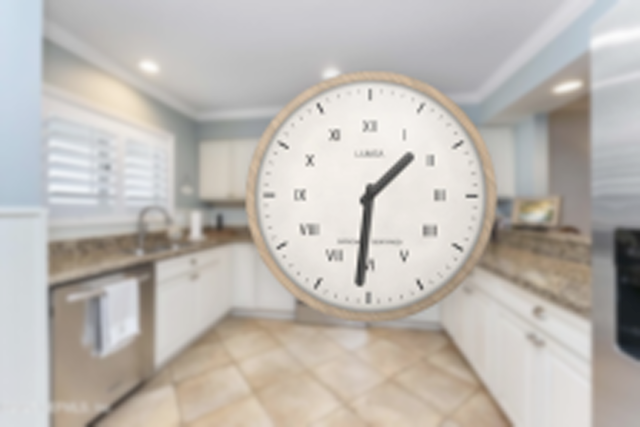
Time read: 1,31
